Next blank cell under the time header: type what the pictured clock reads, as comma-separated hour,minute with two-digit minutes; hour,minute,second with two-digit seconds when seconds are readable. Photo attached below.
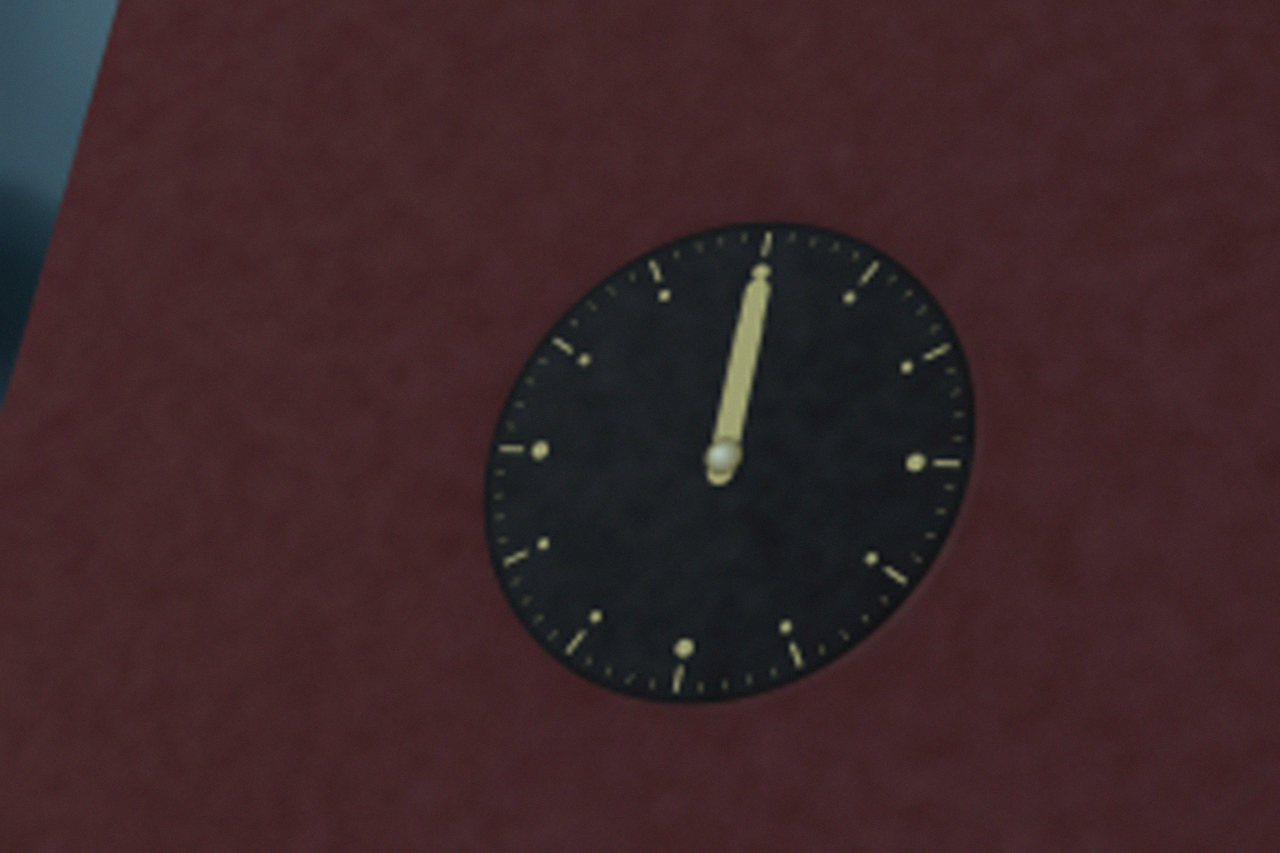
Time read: 12,00
